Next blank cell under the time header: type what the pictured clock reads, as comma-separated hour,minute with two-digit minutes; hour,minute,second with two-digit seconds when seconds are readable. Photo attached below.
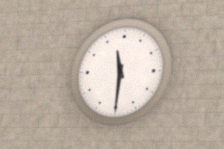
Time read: 11,30
